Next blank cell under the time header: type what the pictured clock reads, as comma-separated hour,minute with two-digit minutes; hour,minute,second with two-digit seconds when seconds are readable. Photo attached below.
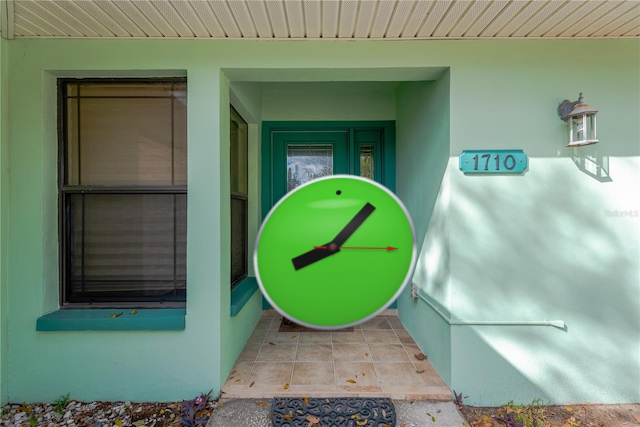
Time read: 8,06,15
